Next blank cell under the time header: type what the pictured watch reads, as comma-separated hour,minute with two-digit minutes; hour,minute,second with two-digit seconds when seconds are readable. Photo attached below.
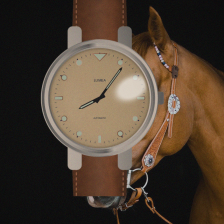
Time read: 8,06
